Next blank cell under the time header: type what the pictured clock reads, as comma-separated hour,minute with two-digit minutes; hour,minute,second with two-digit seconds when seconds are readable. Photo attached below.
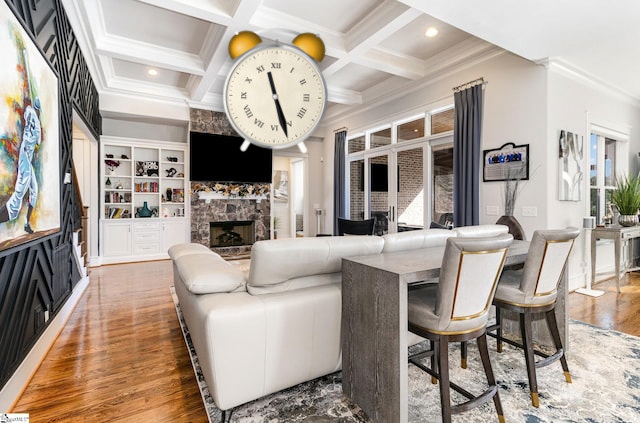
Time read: 11,27
